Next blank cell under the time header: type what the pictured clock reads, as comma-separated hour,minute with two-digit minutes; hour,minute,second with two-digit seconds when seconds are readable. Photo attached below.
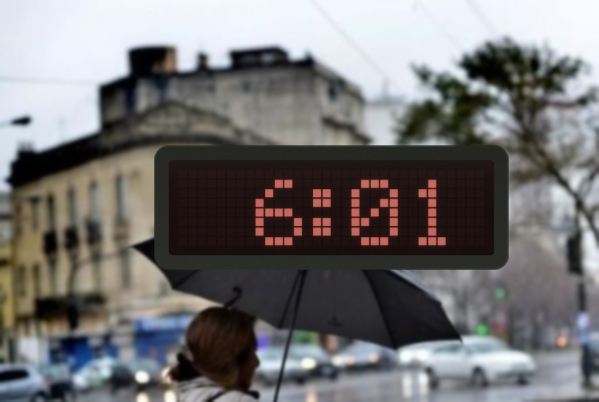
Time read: 6,01
